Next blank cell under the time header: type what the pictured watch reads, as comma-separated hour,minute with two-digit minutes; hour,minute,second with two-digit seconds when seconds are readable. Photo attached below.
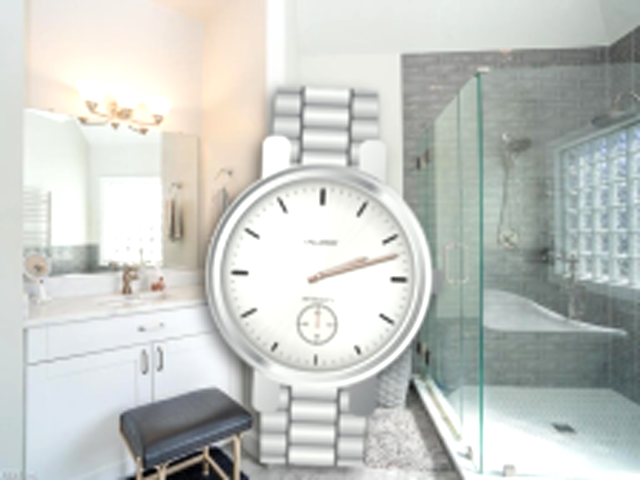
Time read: 2,12
